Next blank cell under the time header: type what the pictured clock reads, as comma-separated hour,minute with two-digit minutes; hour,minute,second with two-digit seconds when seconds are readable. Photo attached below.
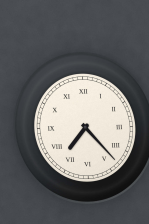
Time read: 7,23
